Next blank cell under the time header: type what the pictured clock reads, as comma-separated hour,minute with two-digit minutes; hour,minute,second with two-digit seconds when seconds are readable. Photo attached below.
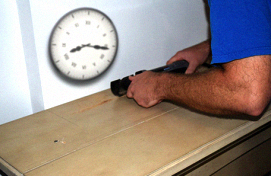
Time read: 8,16
